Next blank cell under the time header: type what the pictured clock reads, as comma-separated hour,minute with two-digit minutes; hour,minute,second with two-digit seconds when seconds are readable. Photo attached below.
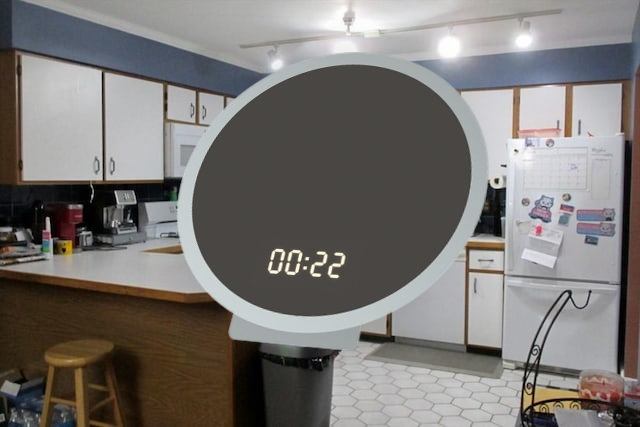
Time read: 0,22
